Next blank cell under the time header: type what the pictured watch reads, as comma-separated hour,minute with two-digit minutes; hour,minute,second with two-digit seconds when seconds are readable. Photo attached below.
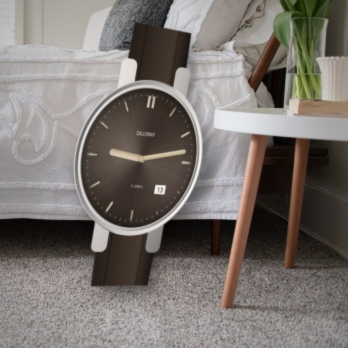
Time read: 9,13
